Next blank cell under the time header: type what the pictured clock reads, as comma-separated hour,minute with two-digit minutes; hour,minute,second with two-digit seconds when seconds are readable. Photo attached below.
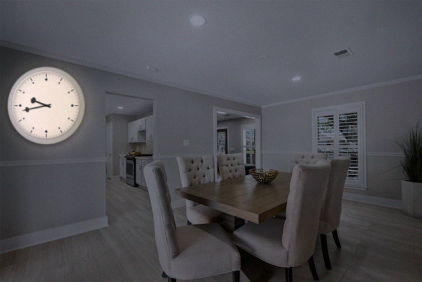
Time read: 9,43
